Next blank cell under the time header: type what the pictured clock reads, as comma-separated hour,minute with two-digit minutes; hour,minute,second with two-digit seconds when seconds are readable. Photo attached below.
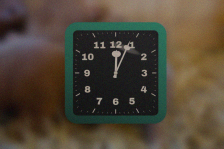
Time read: 12,04
